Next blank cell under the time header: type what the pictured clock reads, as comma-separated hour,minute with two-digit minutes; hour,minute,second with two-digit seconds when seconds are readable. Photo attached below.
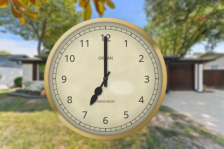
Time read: 7,00
